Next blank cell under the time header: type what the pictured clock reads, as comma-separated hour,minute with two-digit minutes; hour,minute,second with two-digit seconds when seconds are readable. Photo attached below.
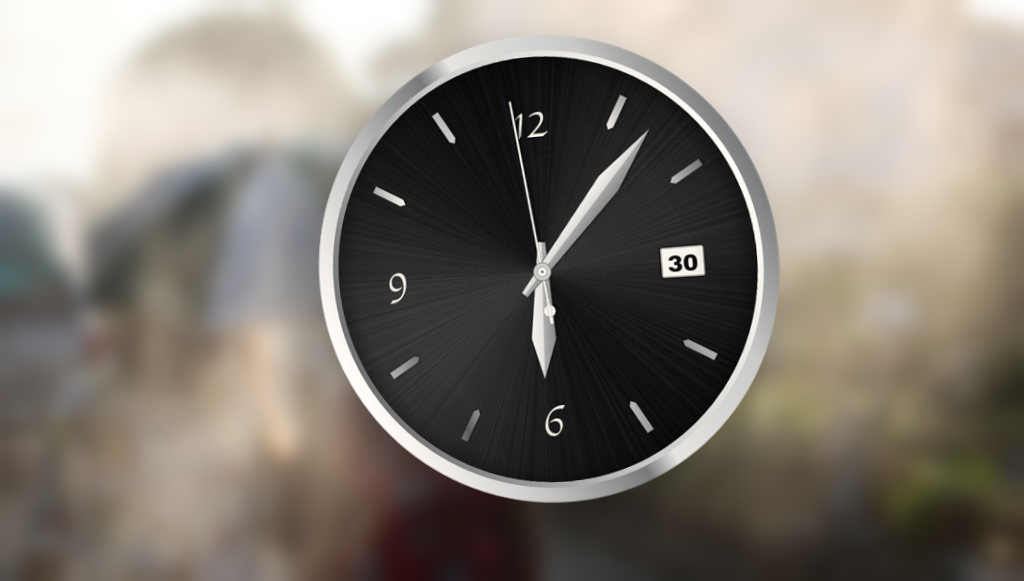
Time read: 6,06,59
